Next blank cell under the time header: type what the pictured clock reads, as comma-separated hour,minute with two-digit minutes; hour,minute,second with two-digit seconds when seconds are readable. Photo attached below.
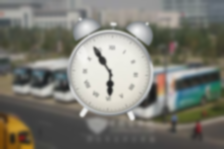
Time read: 5,54
